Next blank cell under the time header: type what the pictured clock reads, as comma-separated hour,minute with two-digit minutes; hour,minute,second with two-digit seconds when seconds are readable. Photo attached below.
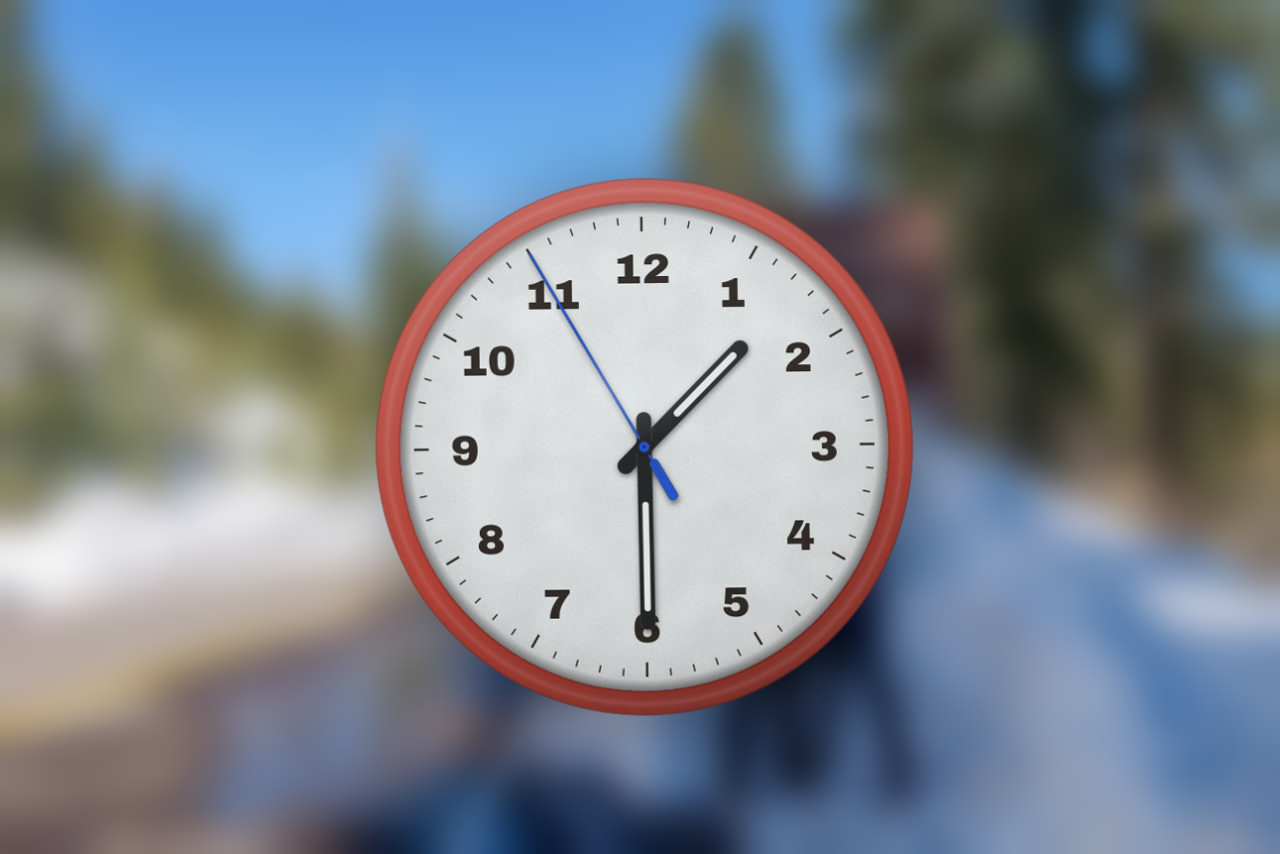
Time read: 1,29,55
